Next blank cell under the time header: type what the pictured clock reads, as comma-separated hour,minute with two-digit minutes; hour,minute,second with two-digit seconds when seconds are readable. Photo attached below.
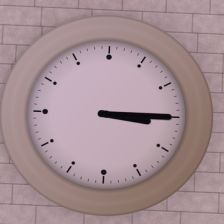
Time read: 3,15
